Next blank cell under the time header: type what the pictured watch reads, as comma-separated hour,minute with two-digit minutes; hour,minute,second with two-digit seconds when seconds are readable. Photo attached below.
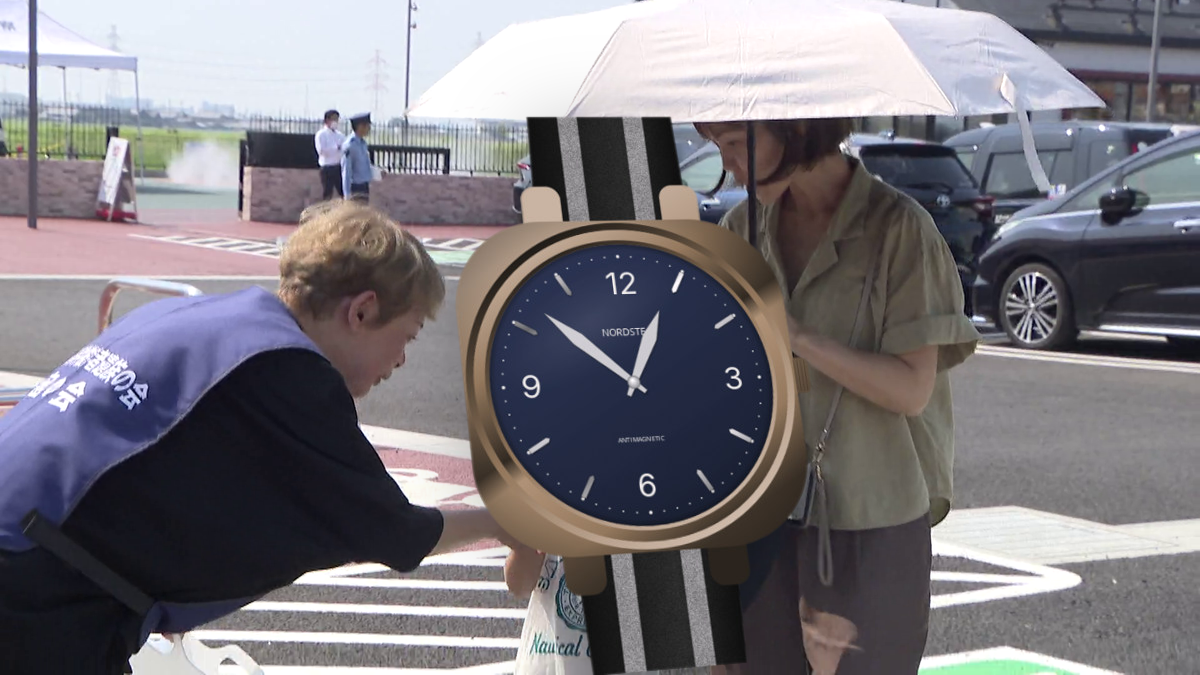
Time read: 12,52
